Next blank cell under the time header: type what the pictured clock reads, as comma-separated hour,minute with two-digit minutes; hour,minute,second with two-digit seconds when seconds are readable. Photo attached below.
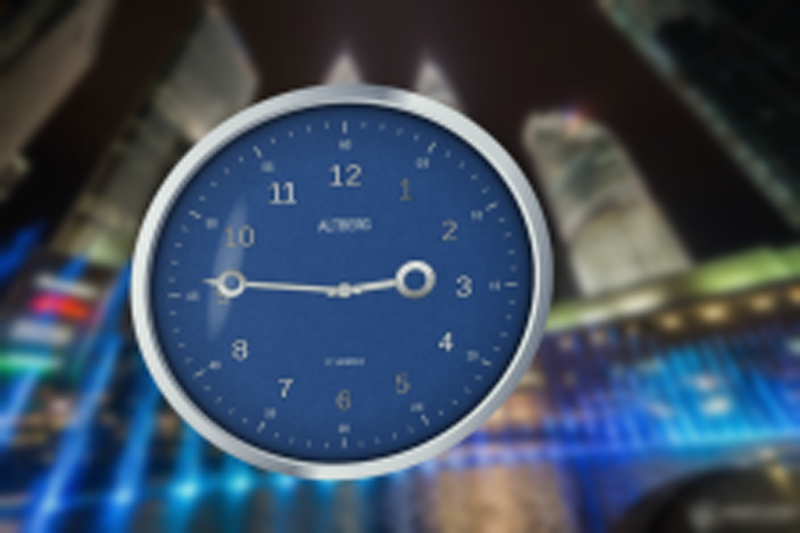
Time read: 2,46
